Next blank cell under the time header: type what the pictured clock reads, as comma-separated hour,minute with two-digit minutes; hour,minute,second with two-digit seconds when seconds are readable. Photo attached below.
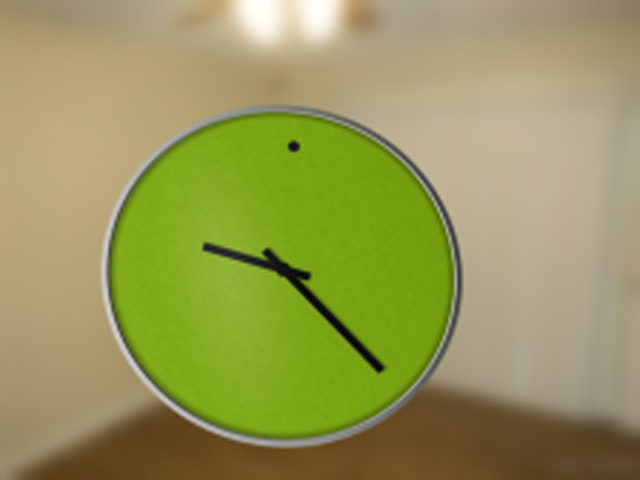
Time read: 9,22
